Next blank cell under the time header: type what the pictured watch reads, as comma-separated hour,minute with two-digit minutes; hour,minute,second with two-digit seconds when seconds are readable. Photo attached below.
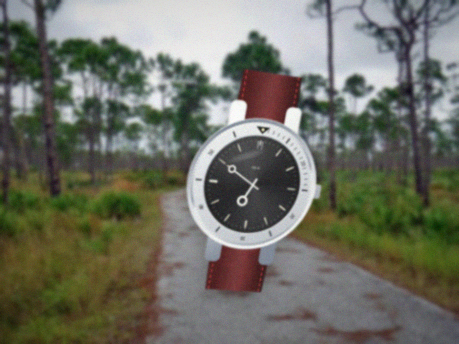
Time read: 6,50
